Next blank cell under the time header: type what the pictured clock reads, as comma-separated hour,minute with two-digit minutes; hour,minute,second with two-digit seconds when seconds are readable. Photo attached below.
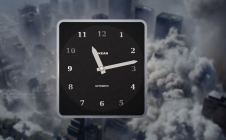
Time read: 11,13
